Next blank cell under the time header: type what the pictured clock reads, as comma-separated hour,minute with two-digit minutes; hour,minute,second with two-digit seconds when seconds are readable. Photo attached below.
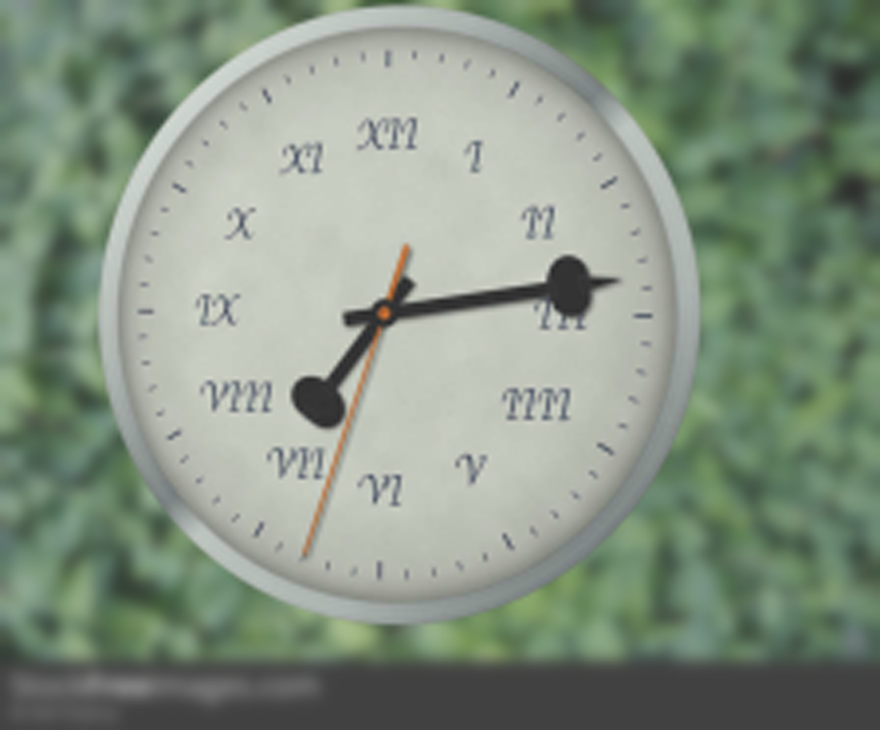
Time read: 7,13,33
